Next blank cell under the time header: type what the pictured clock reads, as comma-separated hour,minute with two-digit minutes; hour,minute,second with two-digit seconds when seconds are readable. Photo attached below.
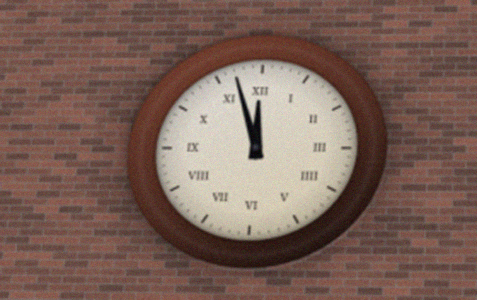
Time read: 11,57
